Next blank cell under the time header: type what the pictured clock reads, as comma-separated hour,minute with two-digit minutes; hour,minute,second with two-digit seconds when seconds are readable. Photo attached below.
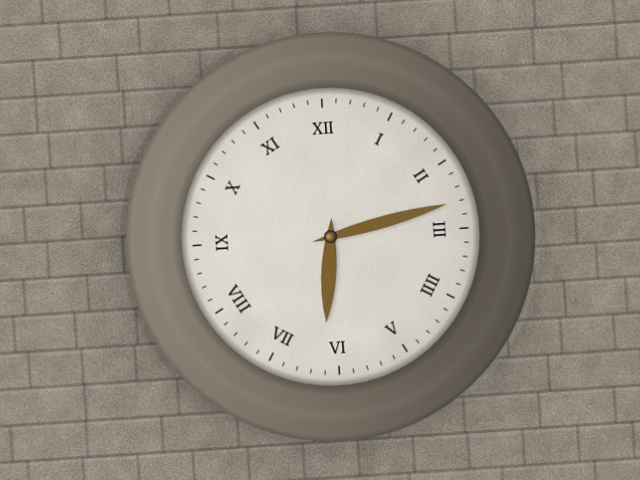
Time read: 6,13
